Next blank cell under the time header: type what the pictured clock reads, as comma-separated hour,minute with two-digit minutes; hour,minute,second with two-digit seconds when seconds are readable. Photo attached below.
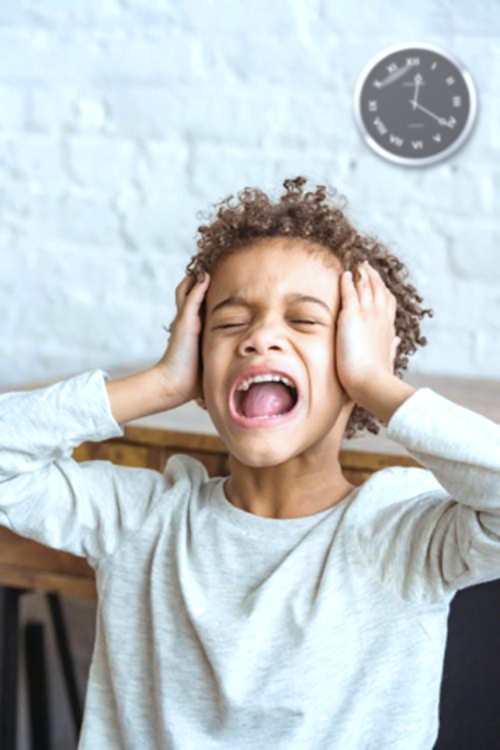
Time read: 12,21
